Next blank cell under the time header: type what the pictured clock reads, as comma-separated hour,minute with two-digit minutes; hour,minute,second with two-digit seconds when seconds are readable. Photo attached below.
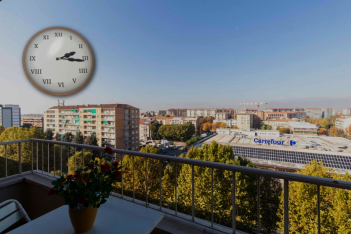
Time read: 2,16
